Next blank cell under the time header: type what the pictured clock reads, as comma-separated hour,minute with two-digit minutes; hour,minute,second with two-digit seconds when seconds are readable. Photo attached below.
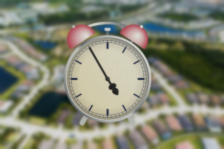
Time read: 4,55
